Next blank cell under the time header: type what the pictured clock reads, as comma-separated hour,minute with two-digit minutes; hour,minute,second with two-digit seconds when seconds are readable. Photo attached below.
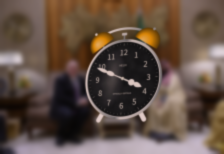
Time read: 3,49
